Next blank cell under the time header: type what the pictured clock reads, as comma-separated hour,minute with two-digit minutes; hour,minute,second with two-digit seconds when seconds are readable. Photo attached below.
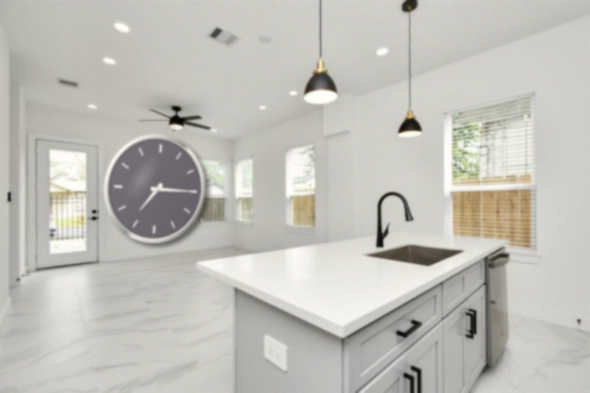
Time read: 7,15
